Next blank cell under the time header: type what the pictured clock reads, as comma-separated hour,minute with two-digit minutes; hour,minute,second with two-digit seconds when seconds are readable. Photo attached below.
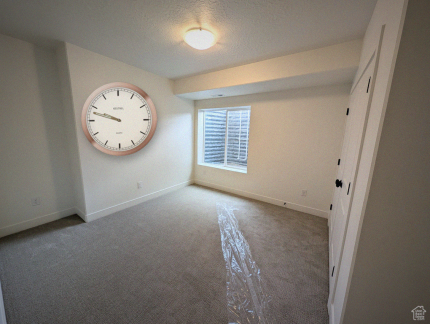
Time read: 9,48
